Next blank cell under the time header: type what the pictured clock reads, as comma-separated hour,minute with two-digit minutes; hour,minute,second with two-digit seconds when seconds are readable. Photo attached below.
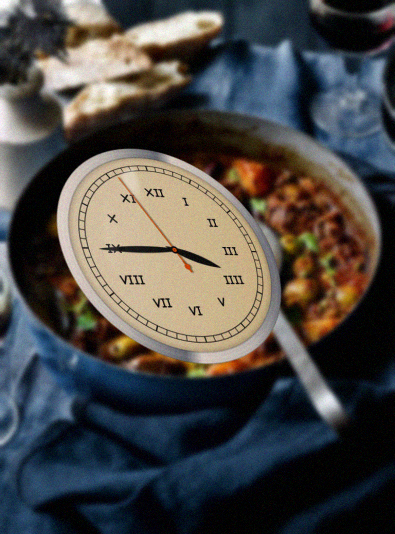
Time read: 3,44,56
